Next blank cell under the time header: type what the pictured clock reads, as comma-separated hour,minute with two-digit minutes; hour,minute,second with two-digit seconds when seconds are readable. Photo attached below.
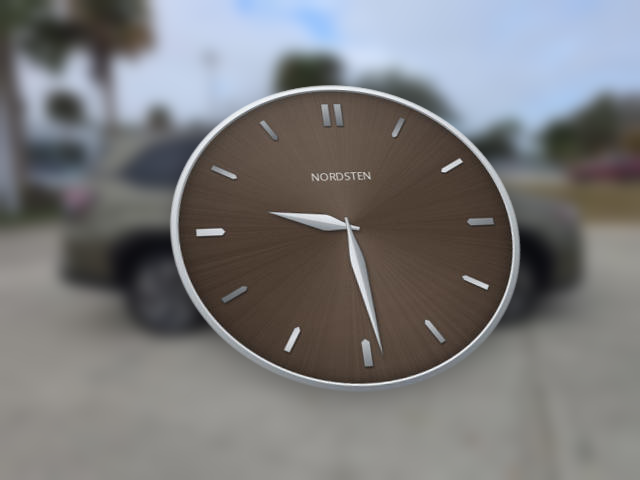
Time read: 9,29
